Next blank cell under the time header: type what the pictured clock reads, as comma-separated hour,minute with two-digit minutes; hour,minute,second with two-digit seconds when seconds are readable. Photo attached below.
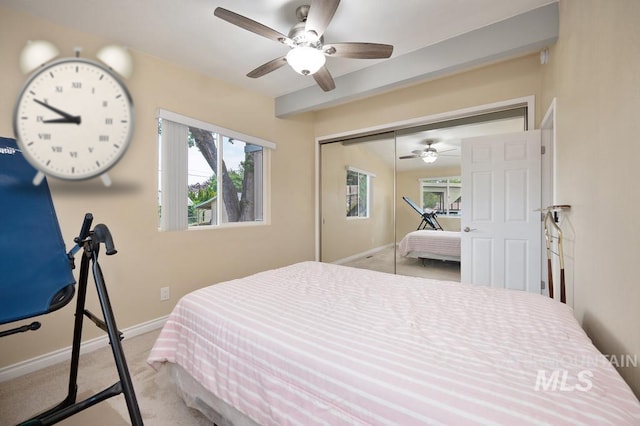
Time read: 8,49
